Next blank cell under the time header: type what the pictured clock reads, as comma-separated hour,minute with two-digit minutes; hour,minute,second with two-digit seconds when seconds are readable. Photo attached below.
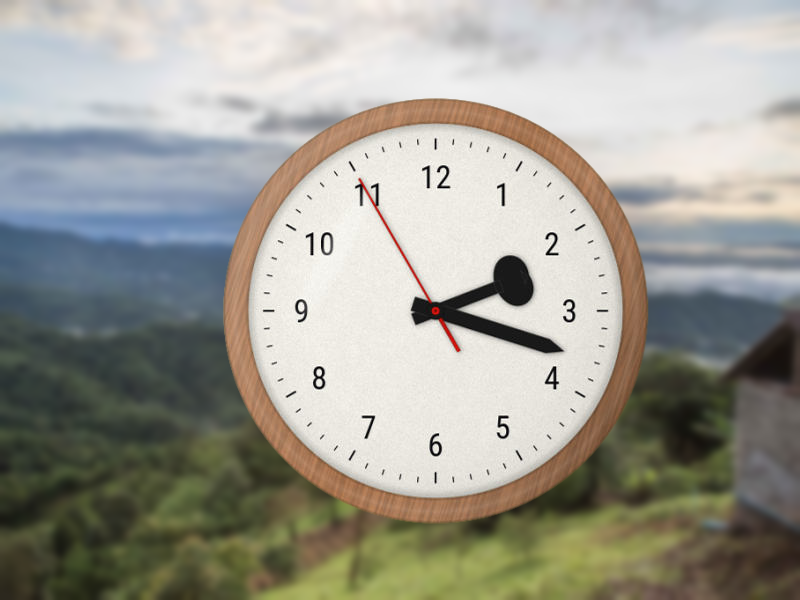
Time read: 2,17,55
